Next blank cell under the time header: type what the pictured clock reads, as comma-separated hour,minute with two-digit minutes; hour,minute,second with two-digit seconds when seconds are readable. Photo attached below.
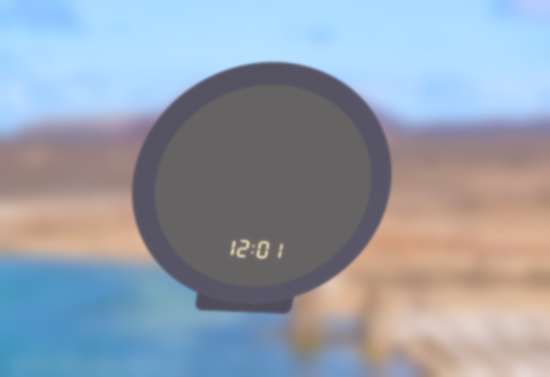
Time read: 12,01
